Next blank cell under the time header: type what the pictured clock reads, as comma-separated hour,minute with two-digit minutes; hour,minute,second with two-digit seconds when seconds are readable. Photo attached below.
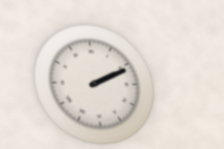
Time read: 2,11
